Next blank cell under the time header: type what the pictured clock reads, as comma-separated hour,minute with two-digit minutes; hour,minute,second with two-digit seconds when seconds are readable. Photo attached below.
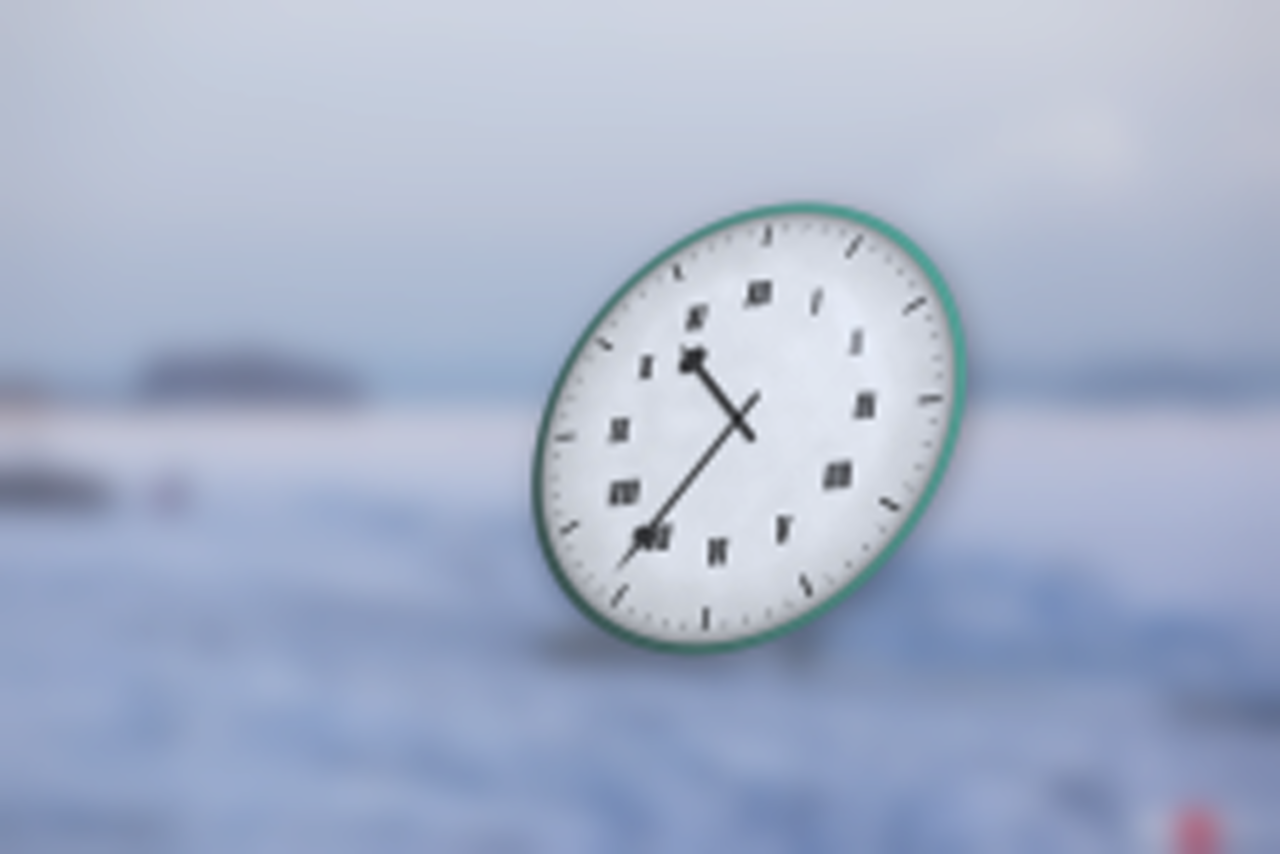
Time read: 10,36
